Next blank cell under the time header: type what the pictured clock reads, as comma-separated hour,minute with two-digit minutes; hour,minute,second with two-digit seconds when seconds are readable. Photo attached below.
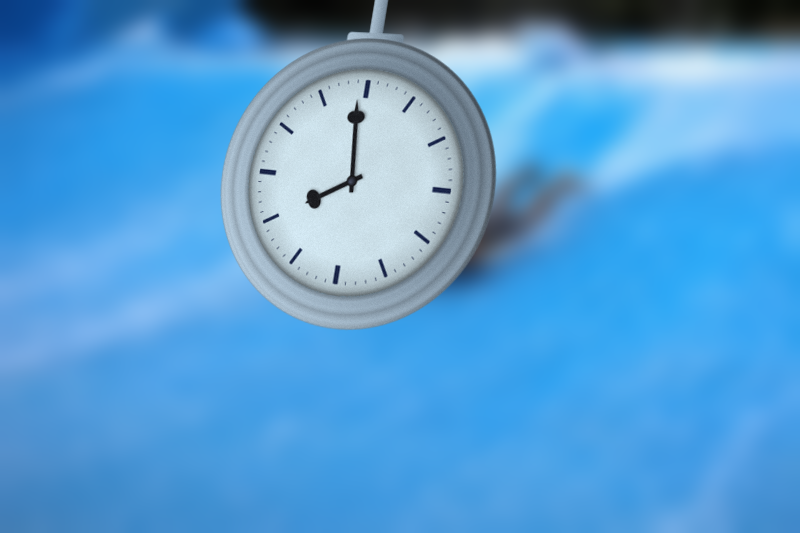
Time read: 7,59
